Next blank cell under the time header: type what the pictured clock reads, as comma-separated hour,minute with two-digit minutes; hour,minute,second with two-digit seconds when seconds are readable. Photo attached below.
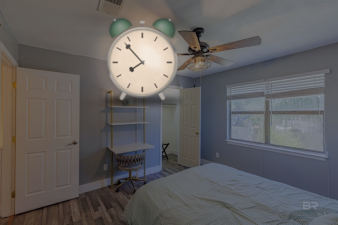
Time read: 7,53
